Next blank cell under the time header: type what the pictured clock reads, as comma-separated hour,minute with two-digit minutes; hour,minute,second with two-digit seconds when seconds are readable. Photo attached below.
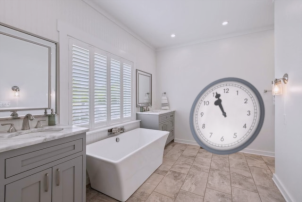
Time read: 10,56
